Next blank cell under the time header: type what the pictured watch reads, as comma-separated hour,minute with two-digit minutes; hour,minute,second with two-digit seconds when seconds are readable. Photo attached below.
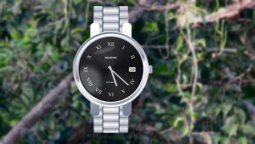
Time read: 5,22
